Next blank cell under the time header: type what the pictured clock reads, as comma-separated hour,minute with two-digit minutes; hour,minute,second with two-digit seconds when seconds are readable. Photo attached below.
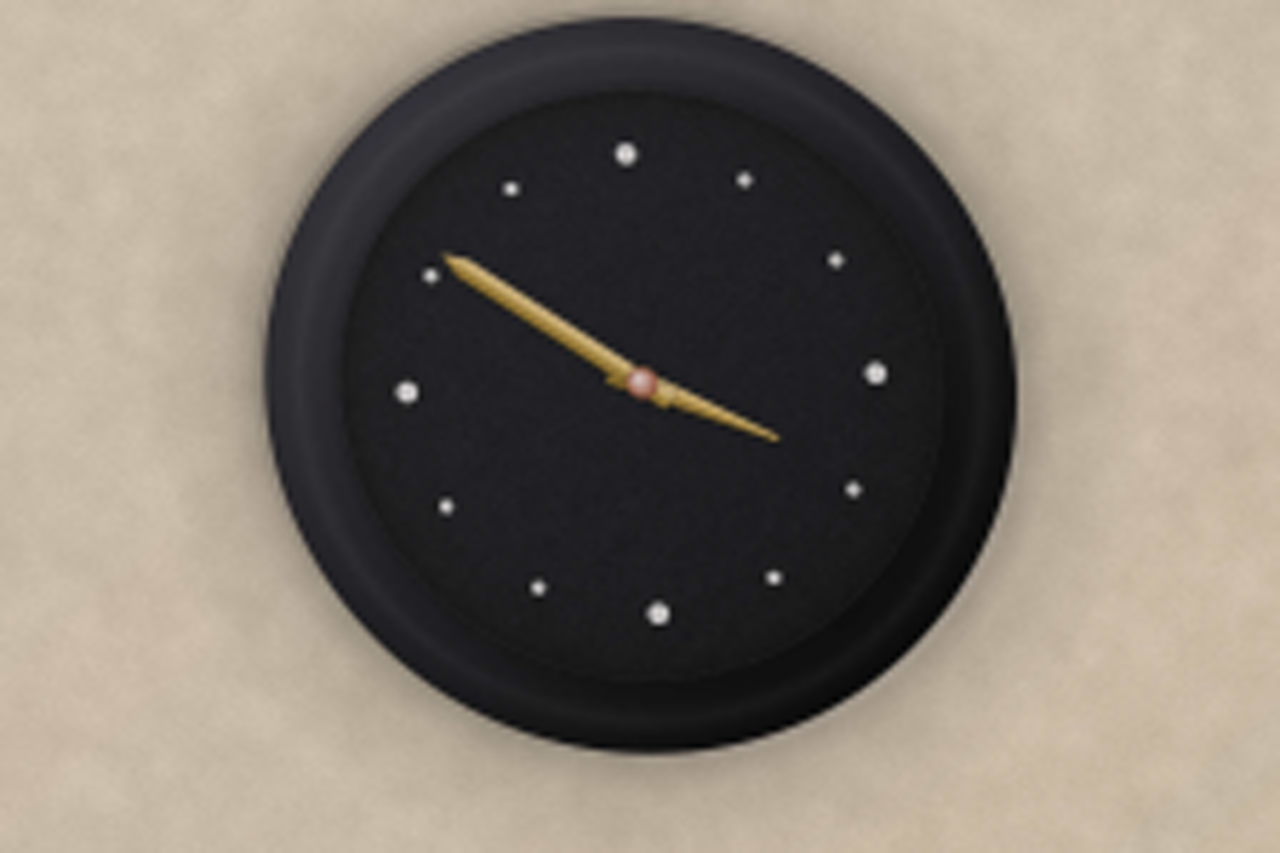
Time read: 3,51
